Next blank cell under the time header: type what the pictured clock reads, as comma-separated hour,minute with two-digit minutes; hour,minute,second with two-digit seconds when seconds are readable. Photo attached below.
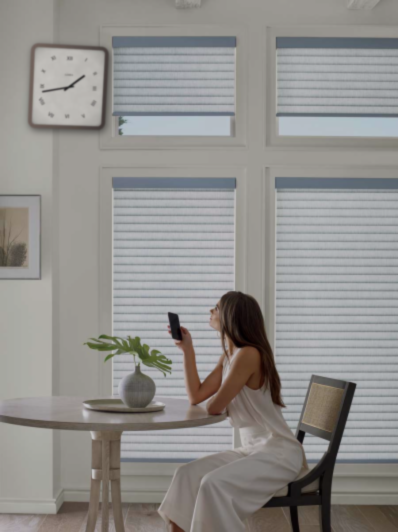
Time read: 1,43
